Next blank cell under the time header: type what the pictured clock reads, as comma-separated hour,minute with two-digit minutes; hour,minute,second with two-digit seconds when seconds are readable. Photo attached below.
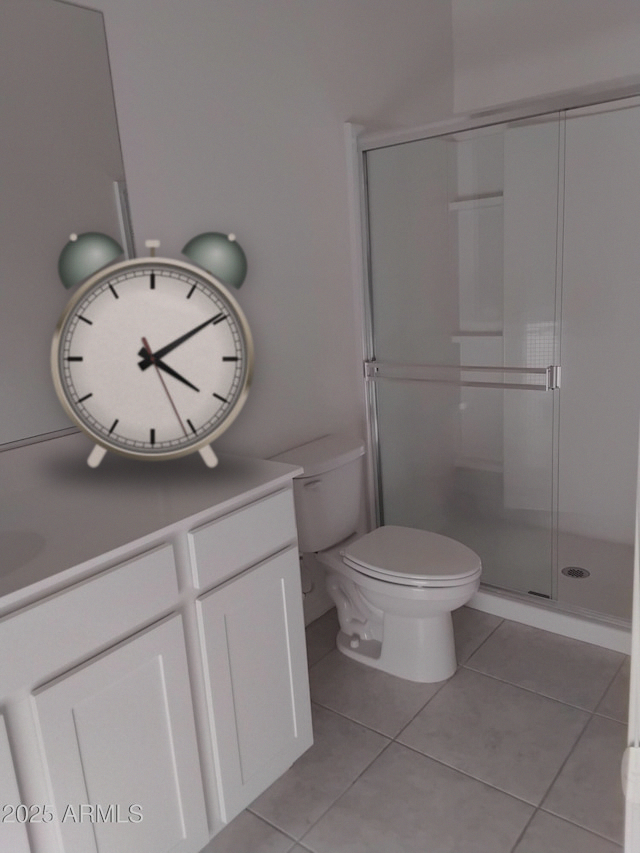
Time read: 4,09,26
